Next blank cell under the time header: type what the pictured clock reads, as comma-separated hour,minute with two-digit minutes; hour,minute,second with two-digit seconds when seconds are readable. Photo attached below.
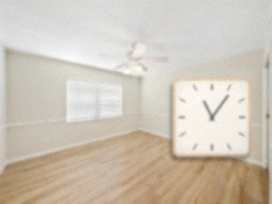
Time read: 11,06
